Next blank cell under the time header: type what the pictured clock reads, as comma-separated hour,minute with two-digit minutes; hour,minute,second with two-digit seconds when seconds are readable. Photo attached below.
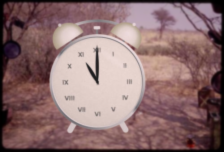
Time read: 11,00
